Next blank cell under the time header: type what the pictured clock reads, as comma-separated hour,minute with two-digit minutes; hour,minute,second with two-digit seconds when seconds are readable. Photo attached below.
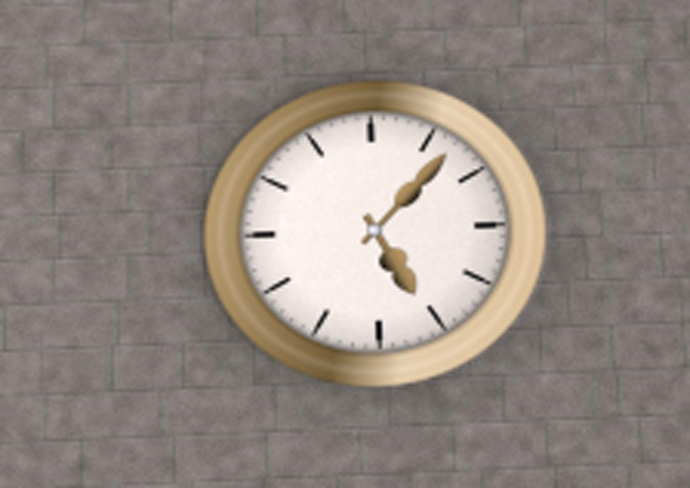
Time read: 5,07
